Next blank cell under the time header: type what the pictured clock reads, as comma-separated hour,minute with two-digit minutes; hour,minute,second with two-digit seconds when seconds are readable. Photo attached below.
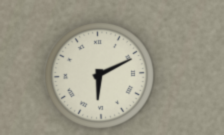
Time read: 6,11
